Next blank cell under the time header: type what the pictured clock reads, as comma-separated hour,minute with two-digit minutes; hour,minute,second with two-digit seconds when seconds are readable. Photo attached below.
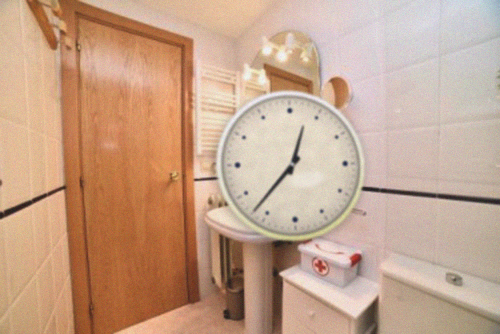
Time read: 12,37
